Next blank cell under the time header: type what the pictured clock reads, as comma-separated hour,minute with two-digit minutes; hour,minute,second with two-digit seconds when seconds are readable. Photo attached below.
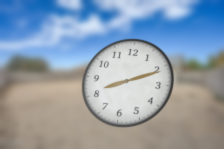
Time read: 8,11
